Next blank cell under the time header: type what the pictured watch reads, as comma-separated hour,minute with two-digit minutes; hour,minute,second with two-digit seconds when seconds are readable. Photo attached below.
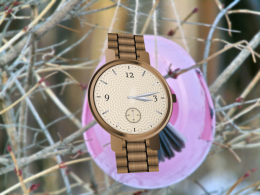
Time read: 3,13
